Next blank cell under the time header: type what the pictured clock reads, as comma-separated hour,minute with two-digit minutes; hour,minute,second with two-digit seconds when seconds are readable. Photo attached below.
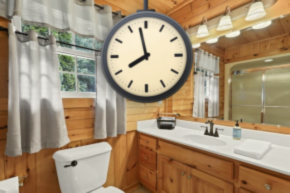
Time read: 7,58
